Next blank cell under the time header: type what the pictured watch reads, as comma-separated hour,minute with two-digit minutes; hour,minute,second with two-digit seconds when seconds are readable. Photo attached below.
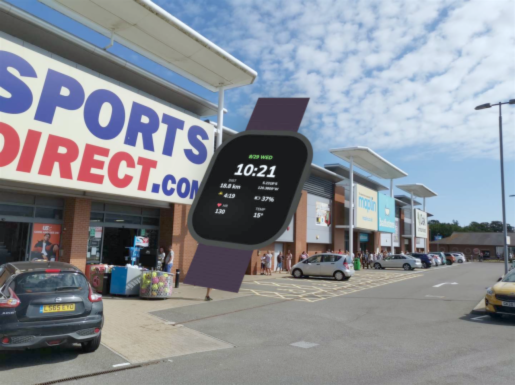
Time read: 10,21
